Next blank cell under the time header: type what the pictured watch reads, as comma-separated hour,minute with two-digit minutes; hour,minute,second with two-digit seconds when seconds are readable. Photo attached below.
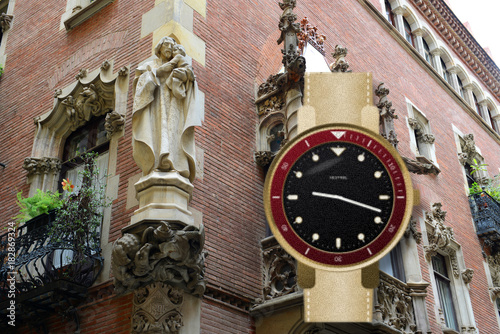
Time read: 9,18
